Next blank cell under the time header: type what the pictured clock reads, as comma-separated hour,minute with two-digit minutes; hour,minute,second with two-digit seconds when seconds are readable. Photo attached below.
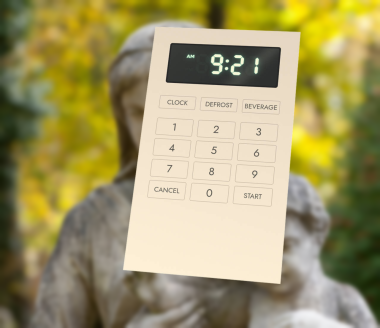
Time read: 9,21
